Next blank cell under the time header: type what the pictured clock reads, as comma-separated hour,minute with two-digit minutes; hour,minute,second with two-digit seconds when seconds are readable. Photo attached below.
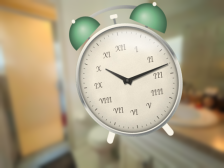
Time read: 10,13
